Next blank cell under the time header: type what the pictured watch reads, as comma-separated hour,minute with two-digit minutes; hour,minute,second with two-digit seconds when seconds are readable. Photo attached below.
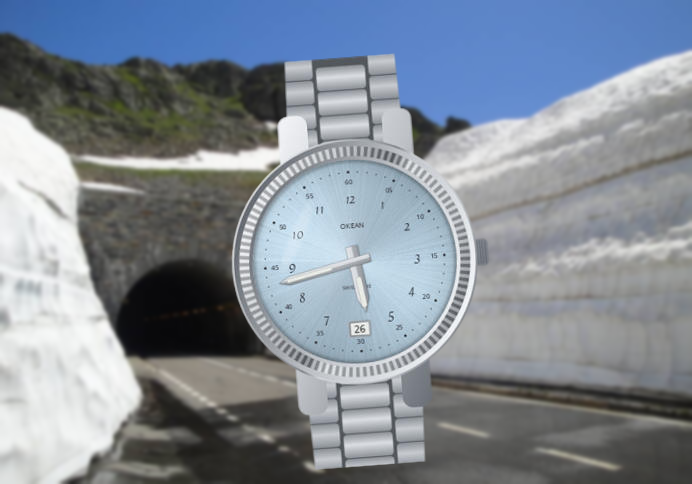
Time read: 5,43
